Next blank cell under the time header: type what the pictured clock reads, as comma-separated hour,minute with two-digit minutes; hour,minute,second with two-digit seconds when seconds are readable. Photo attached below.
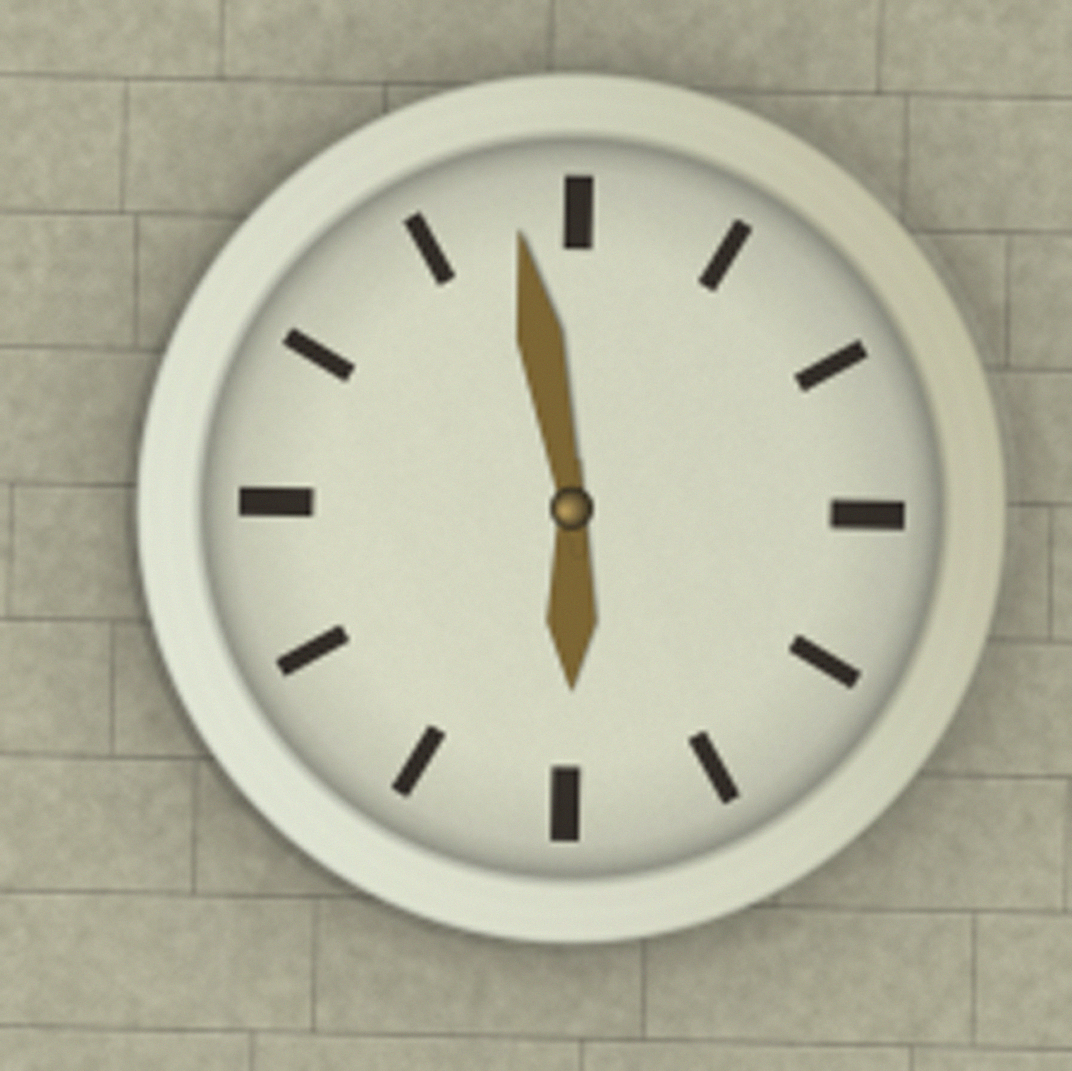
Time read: 5,58
